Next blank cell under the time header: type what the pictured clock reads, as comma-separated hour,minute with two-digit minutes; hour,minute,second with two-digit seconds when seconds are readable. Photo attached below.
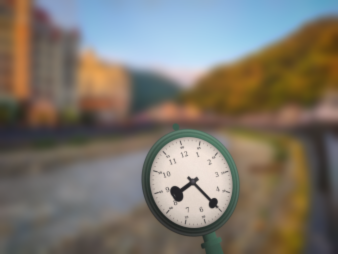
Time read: 8,25
